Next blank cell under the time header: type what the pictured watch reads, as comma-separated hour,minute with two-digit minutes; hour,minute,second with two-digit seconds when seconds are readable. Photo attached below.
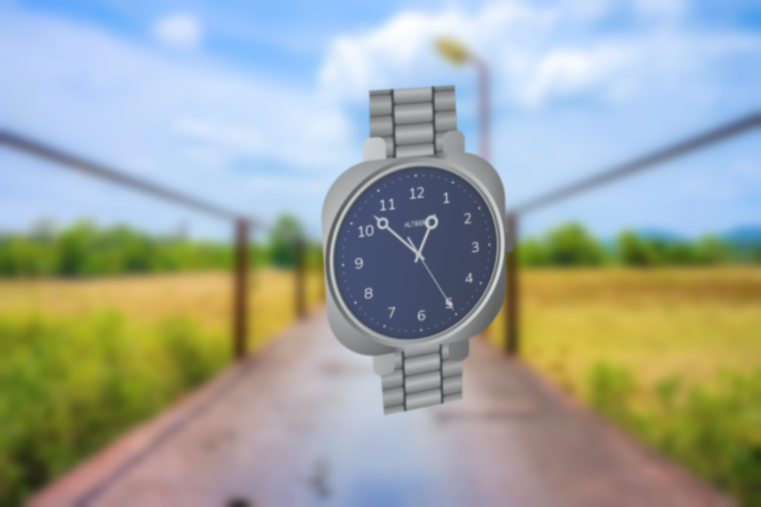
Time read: 12,52,25
